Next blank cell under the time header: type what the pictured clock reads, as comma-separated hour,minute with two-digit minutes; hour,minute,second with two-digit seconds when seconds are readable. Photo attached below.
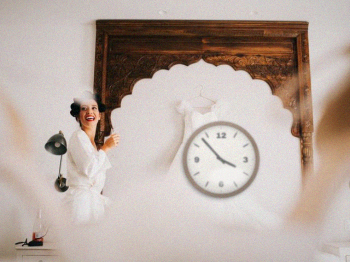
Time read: 3,53
